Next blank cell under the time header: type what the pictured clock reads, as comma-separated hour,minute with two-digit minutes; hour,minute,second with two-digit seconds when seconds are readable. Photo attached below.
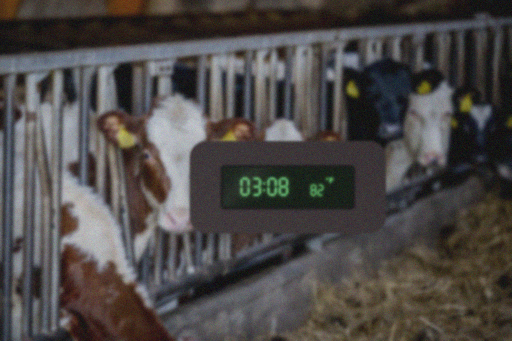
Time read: 3,08
